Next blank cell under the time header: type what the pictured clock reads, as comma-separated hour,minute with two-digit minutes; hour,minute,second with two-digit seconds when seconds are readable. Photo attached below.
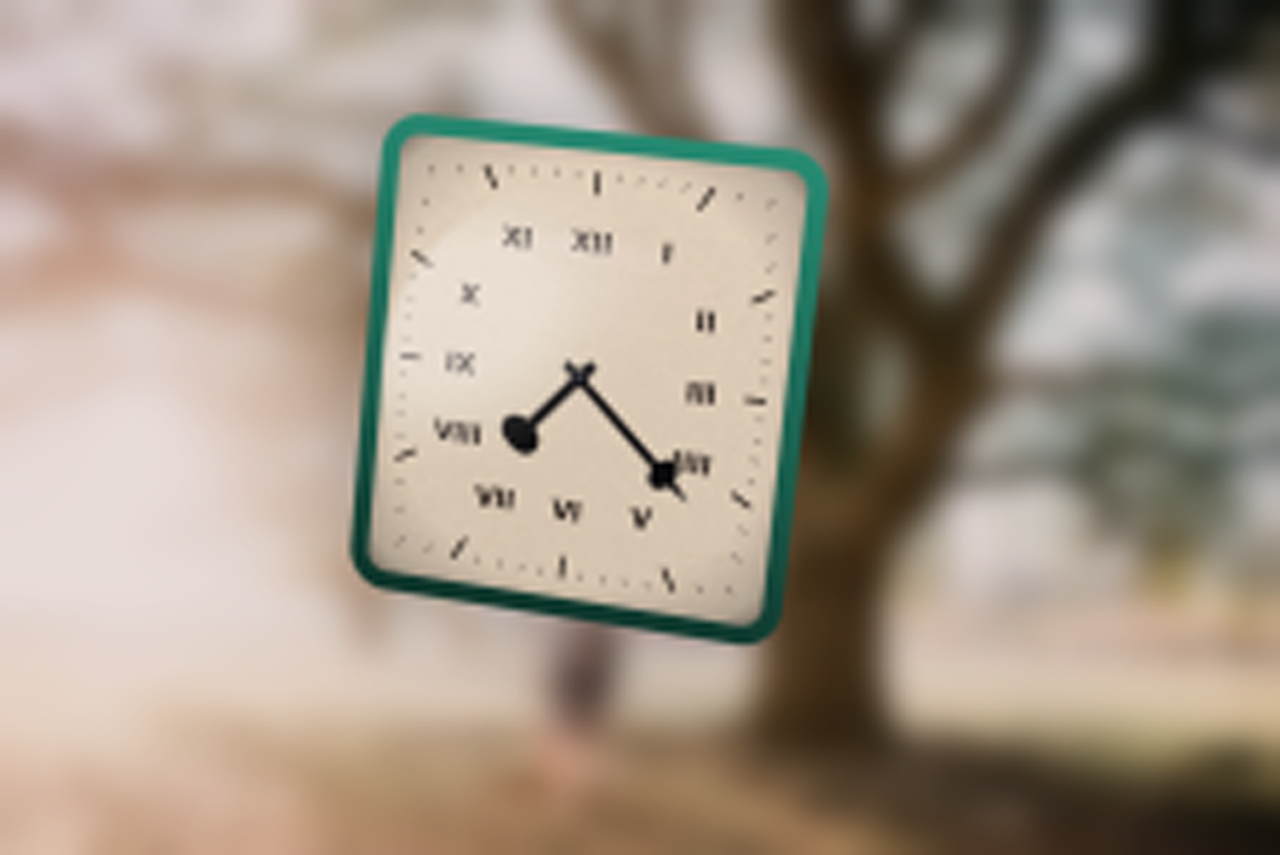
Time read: 7,22
